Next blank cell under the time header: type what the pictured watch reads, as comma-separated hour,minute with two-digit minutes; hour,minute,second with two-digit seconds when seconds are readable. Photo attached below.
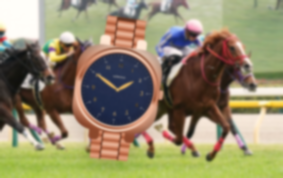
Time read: 1,50
